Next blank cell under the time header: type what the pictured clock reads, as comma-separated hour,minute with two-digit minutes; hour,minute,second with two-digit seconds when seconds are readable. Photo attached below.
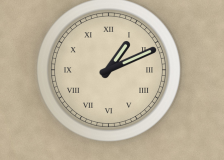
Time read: 1,11
